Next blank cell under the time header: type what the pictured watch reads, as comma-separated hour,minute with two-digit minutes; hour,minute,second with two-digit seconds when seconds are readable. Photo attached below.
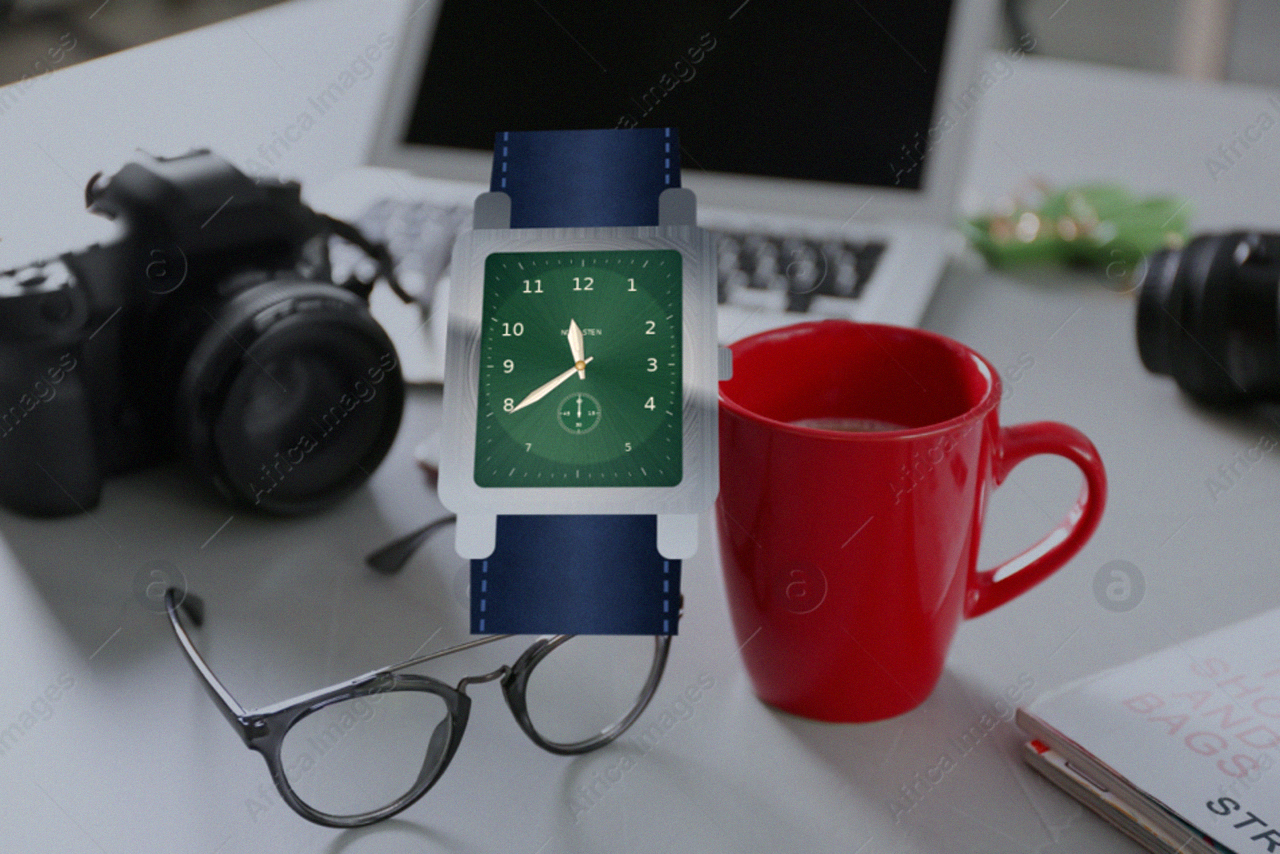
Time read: 11,39
